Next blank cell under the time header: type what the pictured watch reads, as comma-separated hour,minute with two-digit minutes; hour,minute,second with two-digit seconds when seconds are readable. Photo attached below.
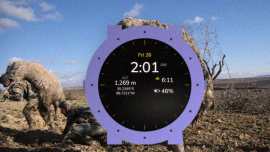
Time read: 2,01
